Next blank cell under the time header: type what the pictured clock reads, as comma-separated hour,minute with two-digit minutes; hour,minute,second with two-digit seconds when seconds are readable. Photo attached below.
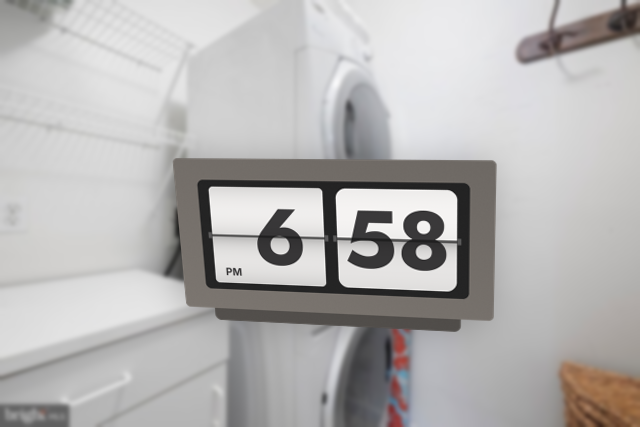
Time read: 6,58
